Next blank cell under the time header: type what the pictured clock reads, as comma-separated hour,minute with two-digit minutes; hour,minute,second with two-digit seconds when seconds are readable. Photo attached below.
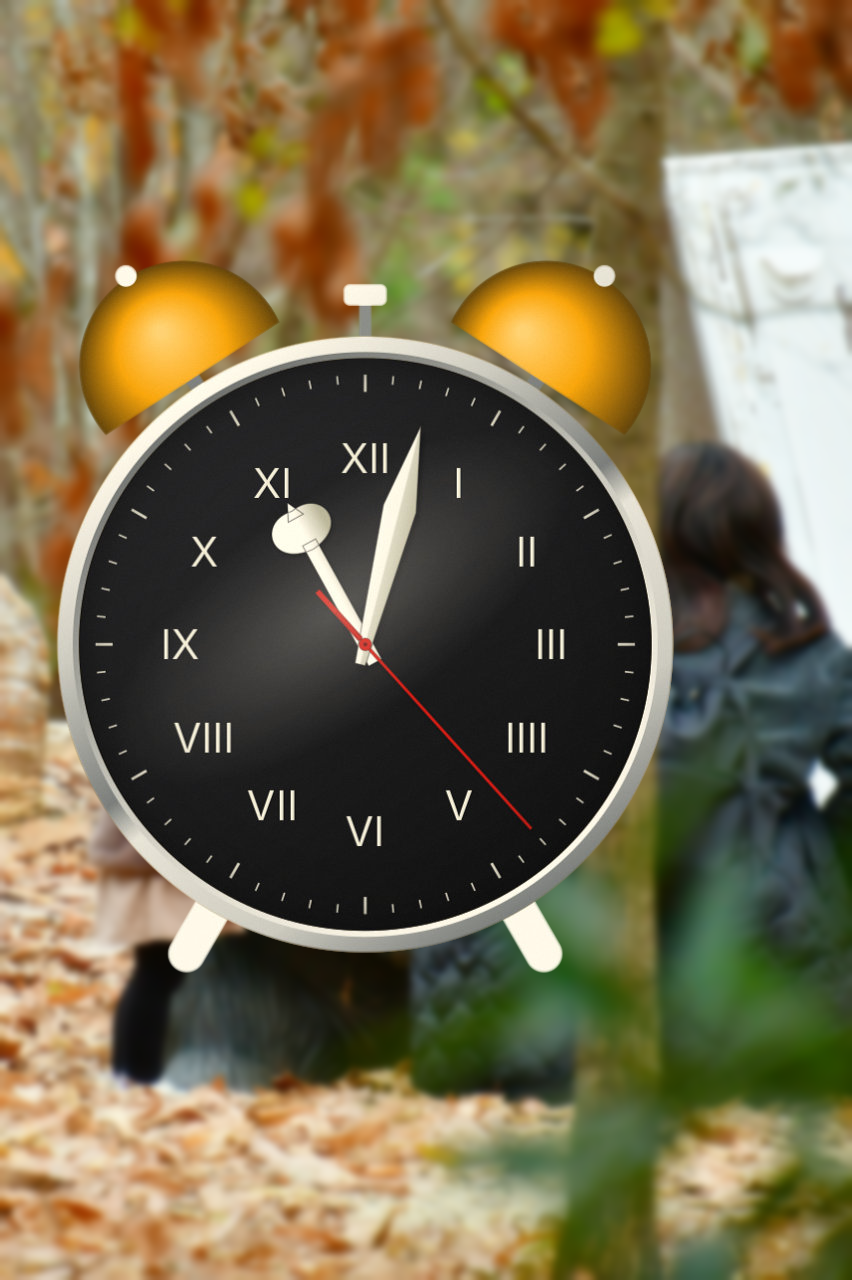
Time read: 11,02,23
